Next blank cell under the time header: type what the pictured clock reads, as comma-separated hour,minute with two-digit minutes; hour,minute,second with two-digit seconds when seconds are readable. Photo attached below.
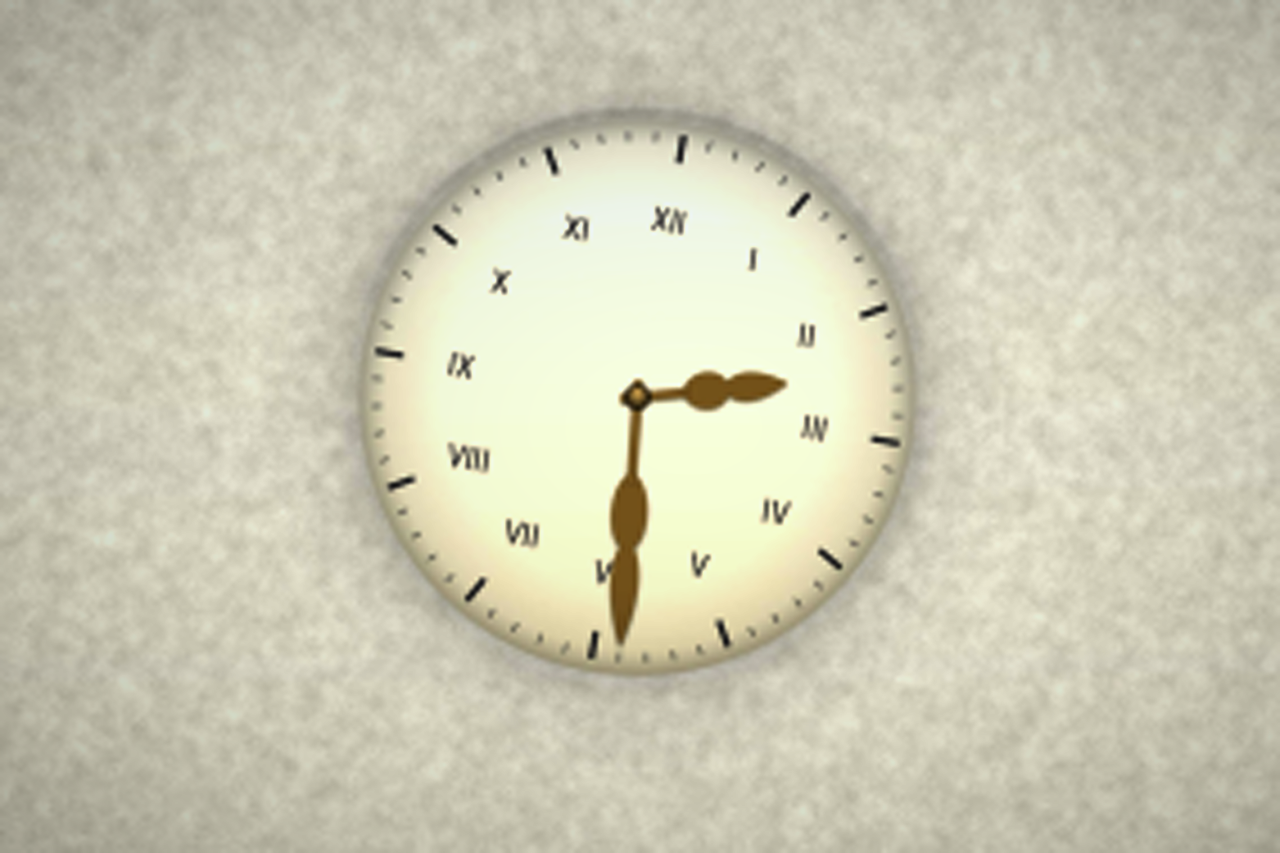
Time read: 2,29
